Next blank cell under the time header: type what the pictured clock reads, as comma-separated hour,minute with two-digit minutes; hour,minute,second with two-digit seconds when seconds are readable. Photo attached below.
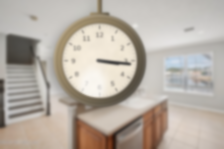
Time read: 3,16
